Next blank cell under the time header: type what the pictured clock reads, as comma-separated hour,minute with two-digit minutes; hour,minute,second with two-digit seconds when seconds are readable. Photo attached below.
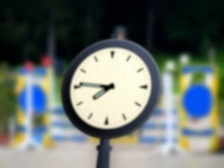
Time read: 7,46
